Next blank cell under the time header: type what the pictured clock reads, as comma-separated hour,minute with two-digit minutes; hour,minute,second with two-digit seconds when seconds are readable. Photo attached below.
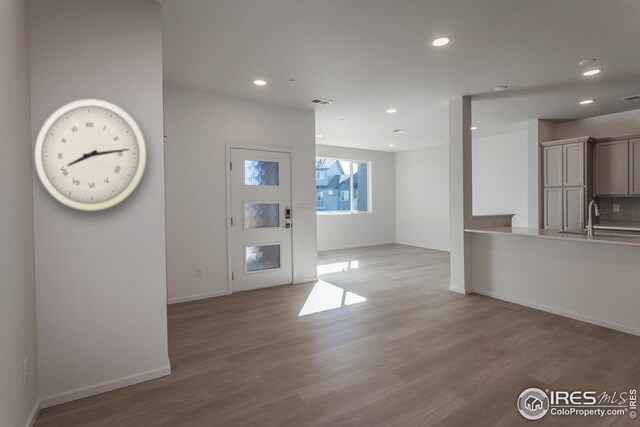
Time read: 8,14
